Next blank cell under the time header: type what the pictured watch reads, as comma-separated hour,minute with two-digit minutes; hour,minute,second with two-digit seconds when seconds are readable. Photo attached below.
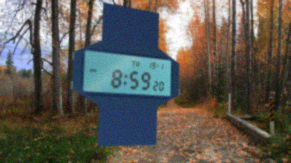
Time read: 8,59
